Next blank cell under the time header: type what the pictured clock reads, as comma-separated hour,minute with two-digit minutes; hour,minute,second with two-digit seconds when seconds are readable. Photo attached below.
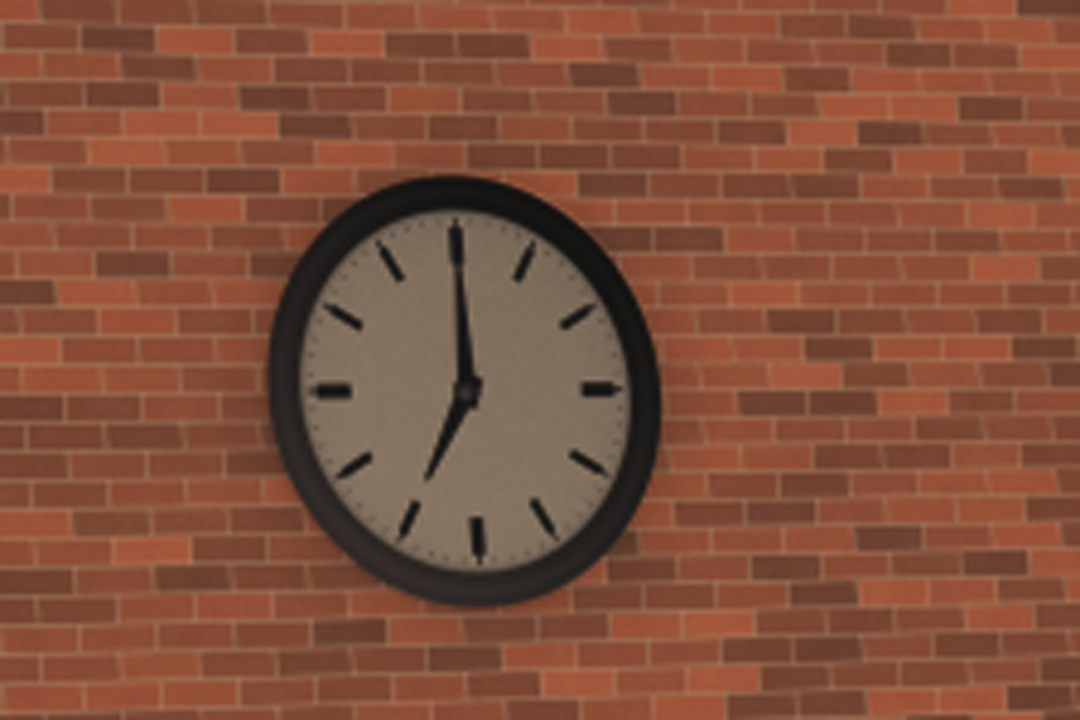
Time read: 7,00
